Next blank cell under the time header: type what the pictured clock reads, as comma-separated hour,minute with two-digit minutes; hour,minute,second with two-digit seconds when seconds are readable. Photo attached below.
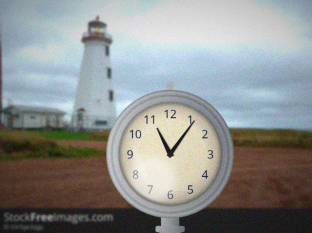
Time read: 11,06
